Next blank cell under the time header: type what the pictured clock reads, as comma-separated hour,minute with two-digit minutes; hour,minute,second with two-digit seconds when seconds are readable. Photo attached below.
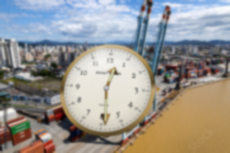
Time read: 12,29
